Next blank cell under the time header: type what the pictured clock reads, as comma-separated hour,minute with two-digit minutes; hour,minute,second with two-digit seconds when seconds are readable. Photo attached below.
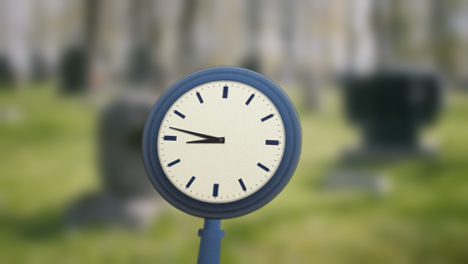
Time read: 8,47
